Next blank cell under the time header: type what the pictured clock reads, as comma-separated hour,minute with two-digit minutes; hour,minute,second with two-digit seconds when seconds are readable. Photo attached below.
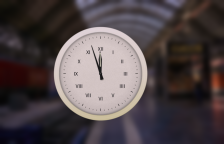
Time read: 11,57
